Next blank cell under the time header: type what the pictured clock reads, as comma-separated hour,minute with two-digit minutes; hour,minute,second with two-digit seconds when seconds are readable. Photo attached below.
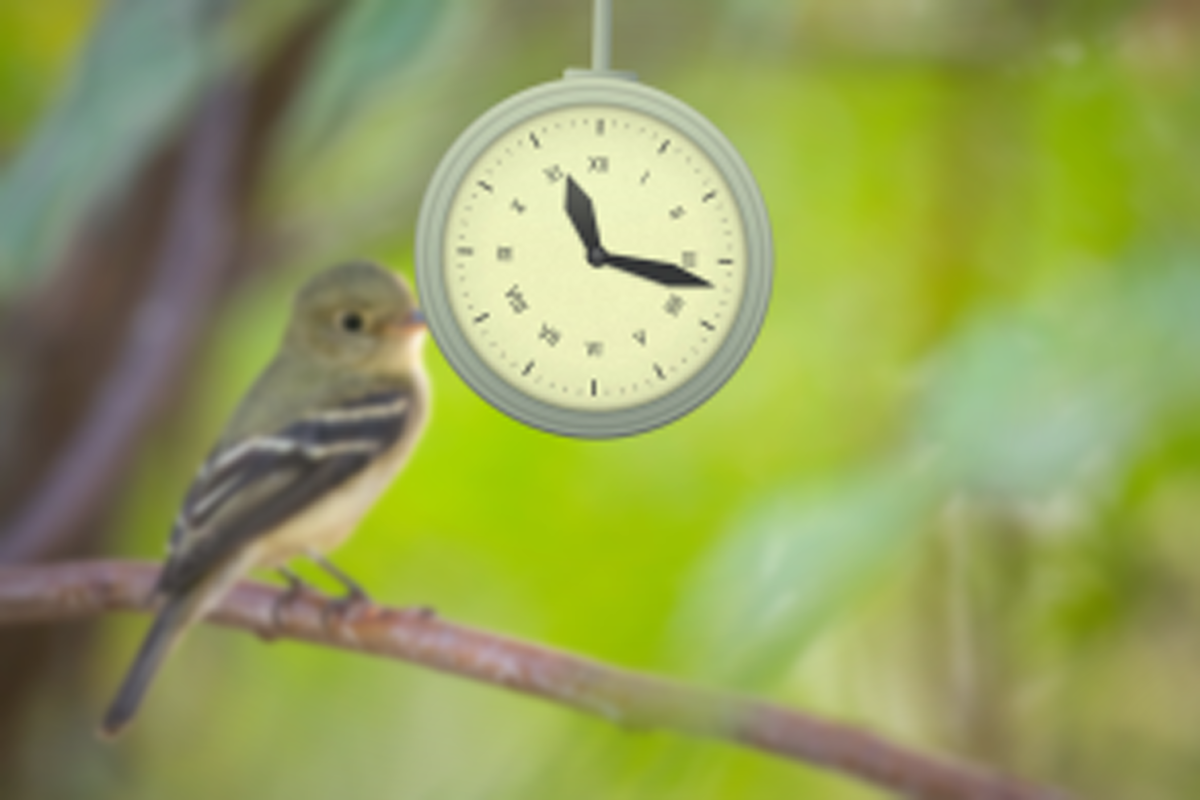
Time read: 11,17
